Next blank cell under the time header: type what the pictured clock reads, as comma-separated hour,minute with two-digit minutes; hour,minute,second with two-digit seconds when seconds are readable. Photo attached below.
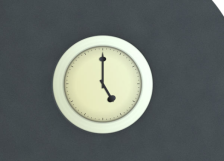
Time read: 5,00
